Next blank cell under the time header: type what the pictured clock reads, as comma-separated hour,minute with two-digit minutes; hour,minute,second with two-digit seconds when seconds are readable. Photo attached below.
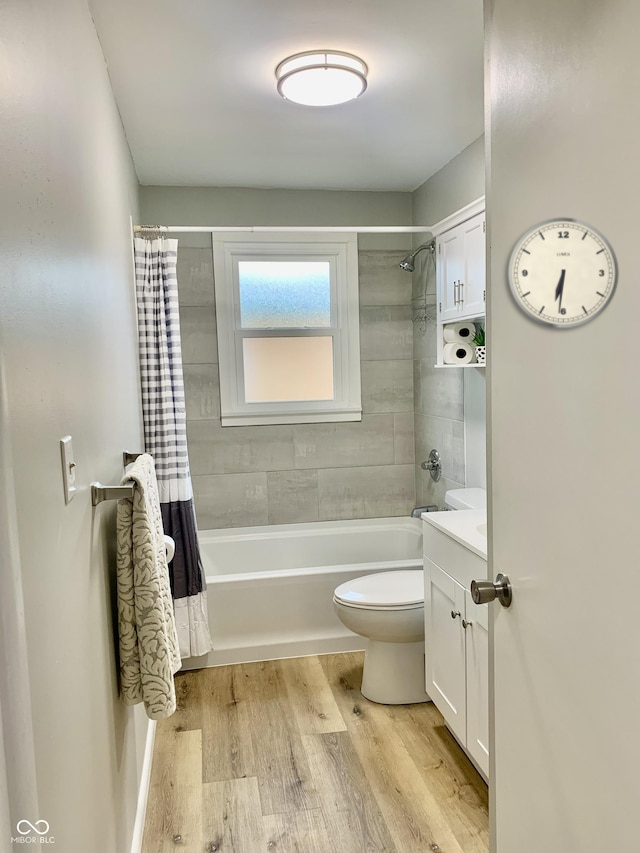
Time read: 6,31
